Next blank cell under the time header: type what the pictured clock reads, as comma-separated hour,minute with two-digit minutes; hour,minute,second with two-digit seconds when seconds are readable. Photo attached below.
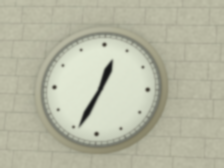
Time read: 12,34
